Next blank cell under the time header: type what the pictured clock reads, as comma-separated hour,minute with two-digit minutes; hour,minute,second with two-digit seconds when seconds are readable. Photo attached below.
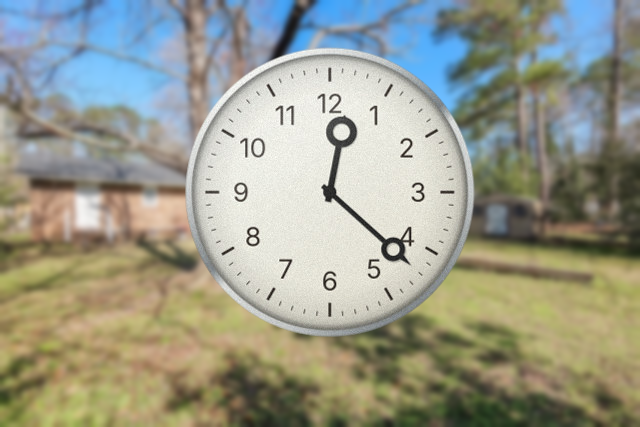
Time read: 12,22
